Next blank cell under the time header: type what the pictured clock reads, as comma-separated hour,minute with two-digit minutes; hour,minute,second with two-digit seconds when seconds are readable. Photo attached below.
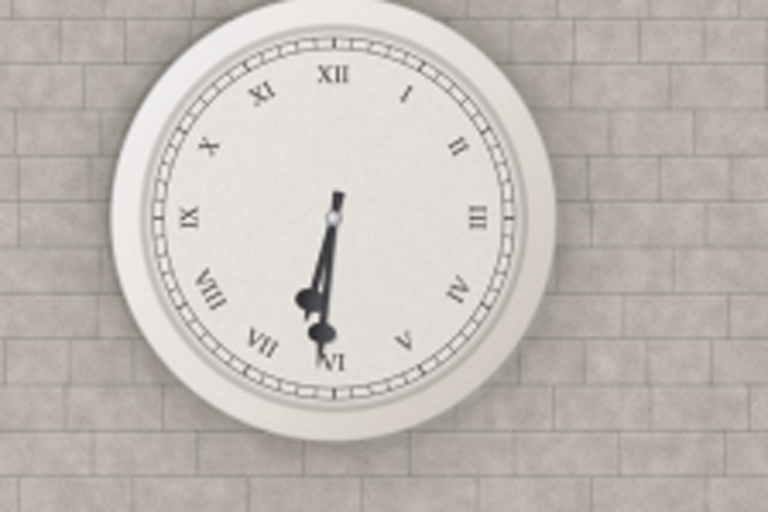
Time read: 6,31
